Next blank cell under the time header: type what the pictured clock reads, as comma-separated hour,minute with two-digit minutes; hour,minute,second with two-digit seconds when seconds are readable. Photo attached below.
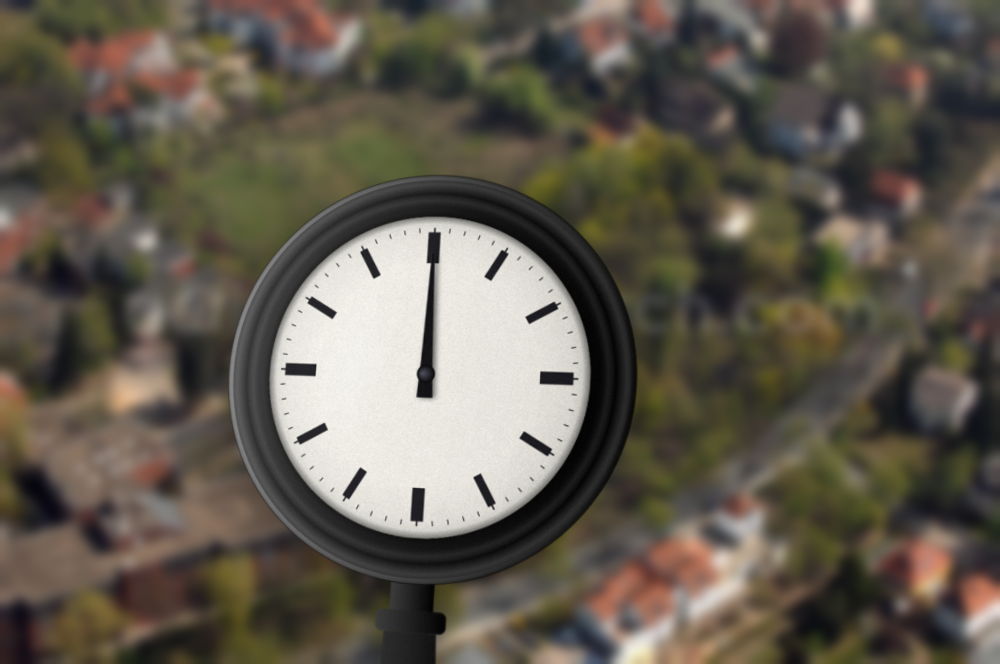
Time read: 12,00
